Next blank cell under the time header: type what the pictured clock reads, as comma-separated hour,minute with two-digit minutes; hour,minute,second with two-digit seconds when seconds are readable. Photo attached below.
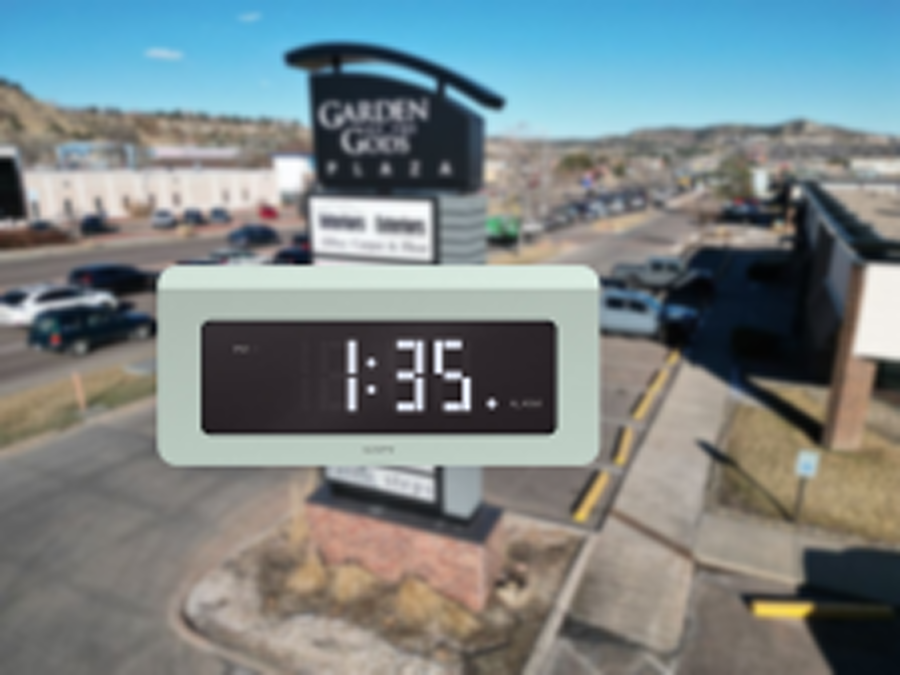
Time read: 1,35
